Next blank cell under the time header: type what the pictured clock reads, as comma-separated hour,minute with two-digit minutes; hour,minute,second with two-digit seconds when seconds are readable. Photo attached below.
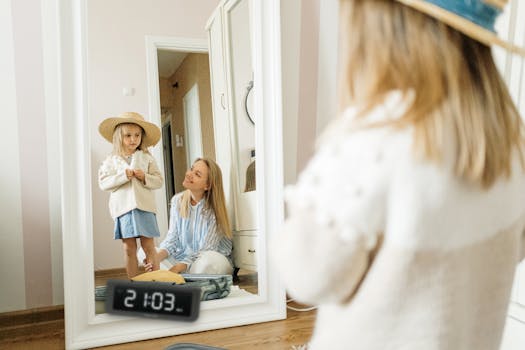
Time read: 21,03
